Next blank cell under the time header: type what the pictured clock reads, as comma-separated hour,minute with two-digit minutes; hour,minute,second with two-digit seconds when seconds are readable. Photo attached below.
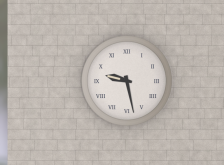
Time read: 9,28
